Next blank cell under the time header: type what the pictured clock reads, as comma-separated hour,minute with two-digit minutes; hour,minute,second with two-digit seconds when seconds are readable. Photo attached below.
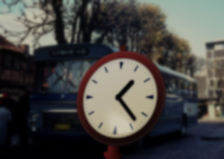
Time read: 1,23
